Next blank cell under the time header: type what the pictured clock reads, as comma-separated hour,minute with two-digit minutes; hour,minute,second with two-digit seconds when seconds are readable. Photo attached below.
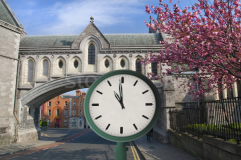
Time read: 10,59
